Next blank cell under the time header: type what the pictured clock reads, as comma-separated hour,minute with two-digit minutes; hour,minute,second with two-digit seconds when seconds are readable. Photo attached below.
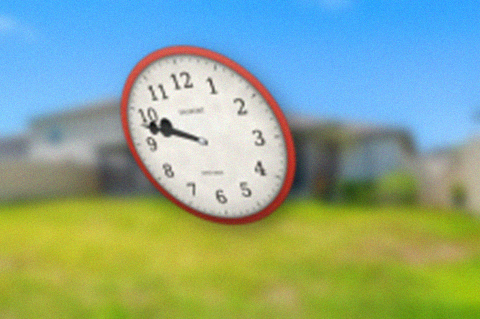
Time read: 9,48
